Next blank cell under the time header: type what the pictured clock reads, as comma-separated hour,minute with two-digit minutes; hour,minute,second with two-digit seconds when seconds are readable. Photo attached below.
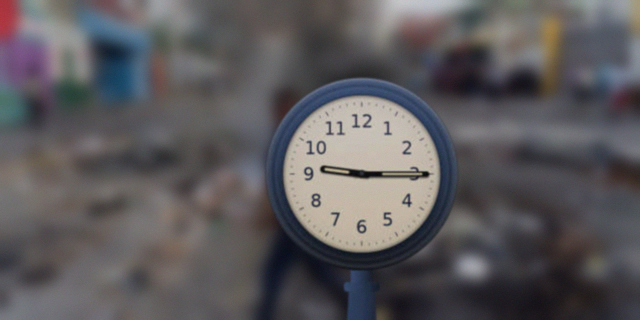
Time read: 9,15
